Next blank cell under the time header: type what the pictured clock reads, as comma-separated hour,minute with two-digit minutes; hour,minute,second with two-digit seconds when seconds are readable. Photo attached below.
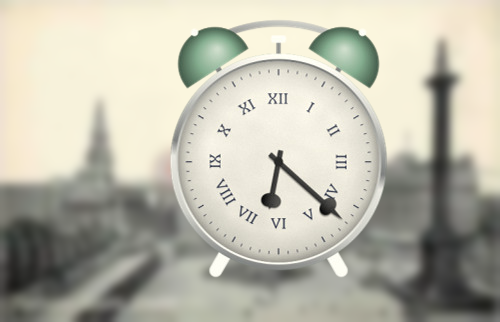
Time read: 6,22
